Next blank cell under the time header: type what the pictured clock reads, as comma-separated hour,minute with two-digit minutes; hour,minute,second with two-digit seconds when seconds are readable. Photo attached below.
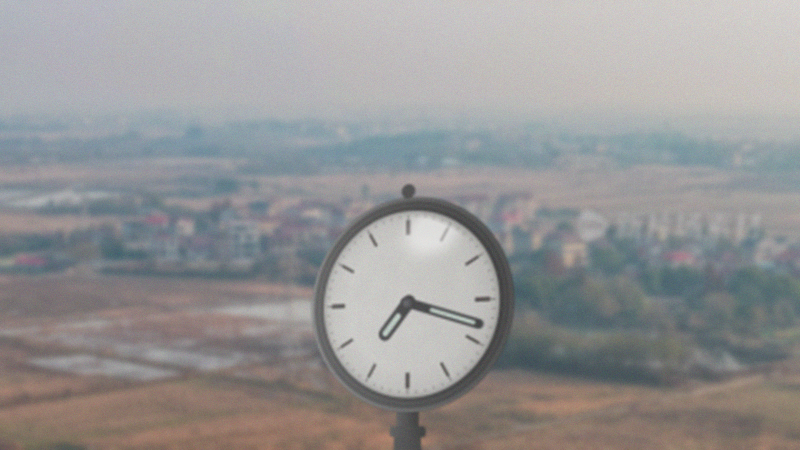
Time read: 7,18
